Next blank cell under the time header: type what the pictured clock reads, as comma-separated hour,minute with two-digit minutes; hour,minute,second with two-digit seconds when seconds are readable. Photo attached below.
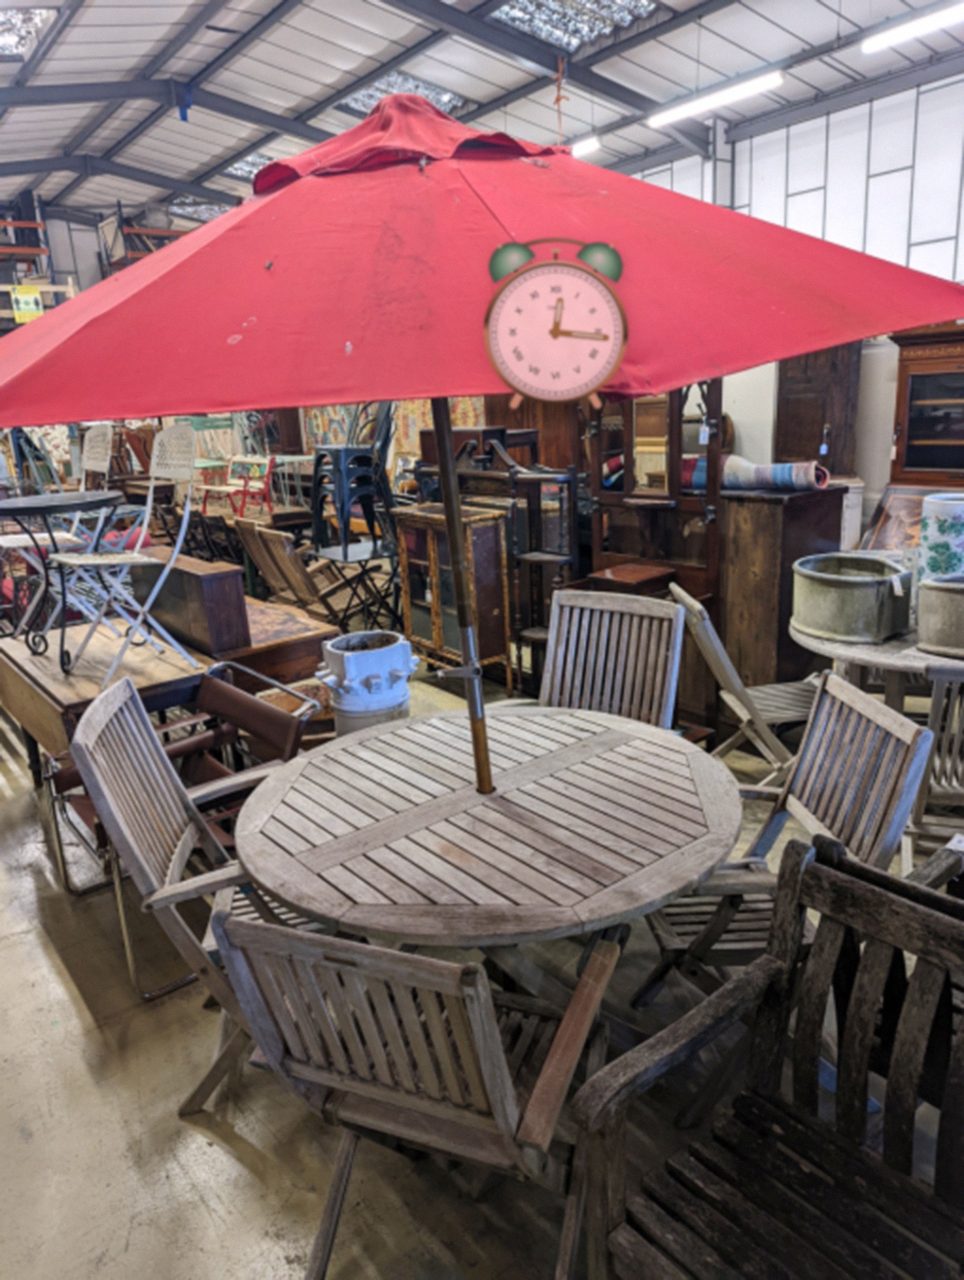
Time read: 12,16
